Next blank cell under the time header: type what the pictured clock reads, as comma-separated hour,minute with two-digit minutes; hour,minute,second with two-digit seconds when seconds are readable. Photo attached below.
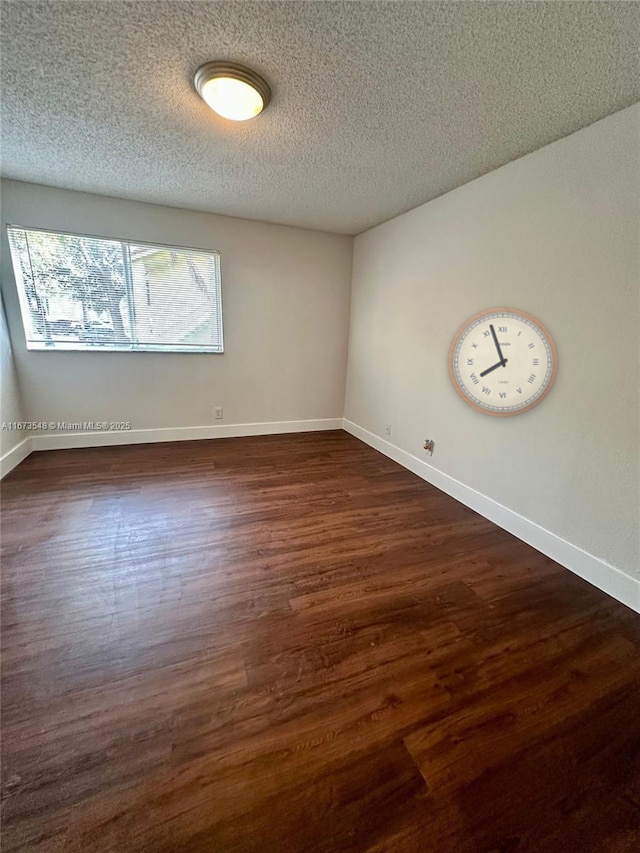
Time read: 7,57
